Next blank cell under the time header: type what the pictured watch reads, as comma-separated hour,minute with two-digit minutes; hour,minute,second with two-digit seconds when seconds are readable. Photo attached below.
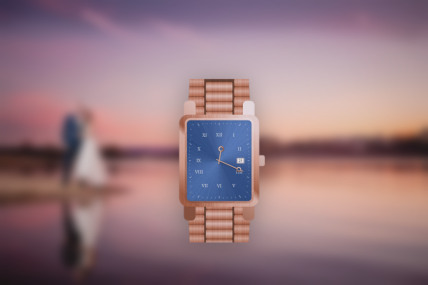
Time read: 12,19
